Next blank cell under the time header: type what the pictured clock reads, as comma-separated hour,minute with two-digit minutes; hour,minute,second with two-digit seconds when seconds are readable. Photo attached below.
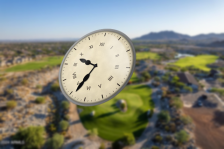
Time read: 9,34
